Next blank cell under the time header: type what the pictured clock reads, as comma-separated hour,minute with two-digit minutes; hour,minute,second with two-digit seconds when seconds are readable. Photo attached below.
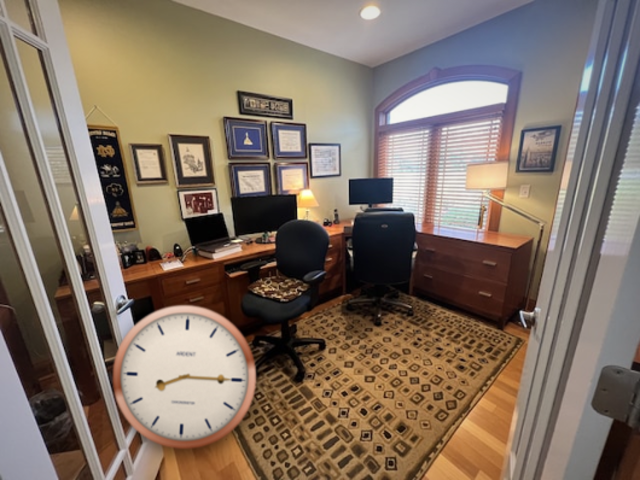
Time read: 8,15
